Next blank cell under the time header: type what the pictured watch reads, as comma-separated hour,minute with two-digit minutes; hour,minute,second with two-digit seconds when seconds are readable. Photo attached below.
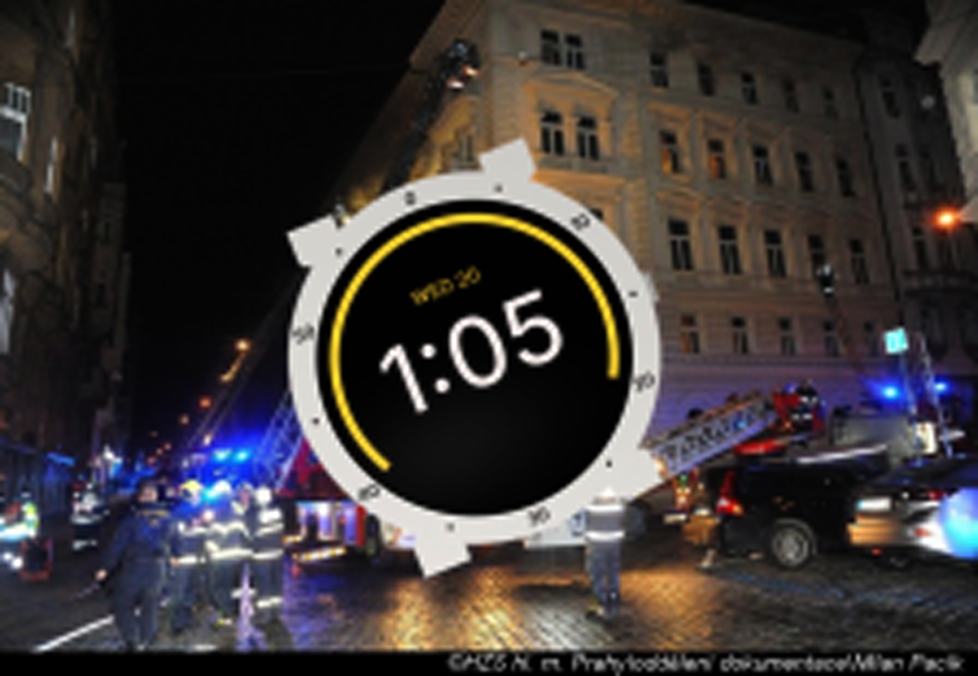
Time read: 1,05
